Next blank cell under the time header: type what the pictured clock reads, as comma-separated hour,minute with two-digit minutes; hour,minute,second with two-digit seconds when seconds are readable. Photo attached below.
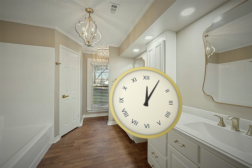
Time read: 12,05
